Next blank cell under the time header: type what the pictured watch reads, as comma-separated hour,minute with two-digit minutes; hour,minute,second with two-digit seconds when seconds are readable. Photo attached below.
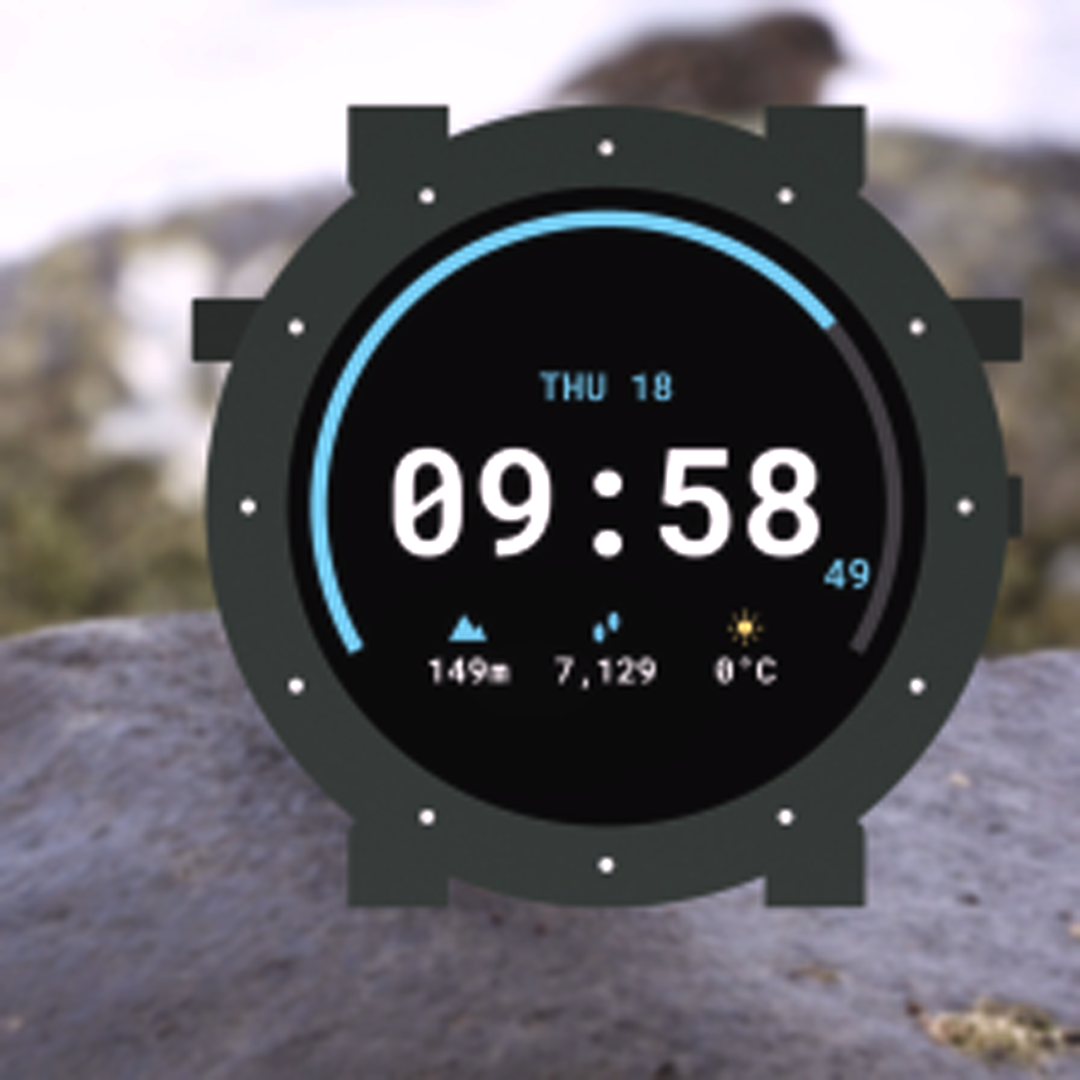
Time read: 9,58,49
